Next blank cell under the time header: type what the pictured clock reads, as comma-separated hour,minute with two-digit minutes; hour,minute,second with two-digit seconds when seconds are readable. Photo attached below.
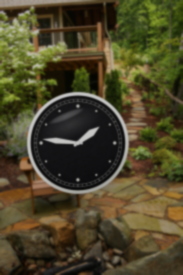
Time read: 1,46
